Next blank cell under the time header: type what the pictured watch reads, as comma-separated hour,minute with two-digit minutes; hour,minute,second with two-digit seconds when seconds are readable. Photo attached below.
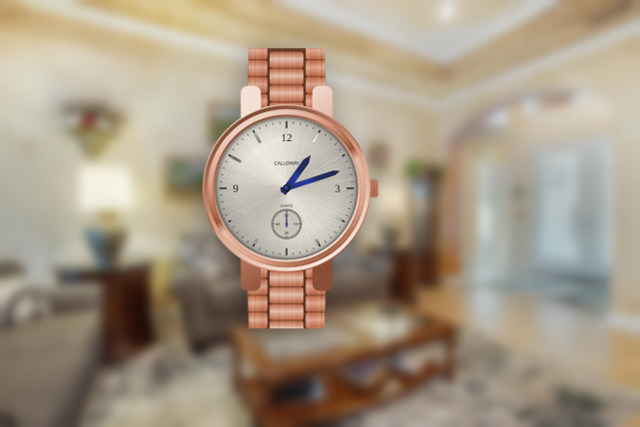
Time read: 1,12
